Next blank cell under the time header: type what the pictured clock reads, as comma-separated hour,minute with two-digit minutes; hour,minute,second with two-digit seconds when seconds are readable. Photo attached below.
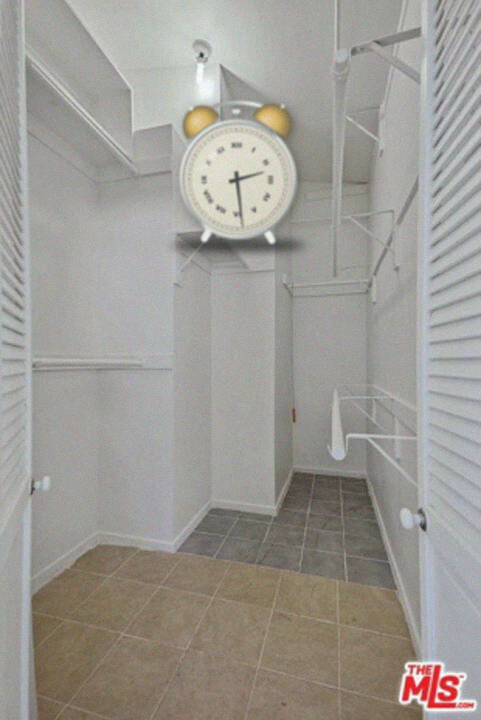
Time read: 2,29
